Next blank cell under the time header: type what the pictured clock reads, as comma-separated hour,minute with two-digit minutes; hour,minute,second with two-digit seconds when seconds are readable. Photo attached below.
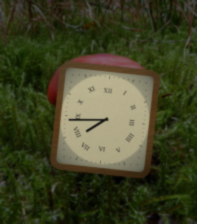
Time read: 7,44
